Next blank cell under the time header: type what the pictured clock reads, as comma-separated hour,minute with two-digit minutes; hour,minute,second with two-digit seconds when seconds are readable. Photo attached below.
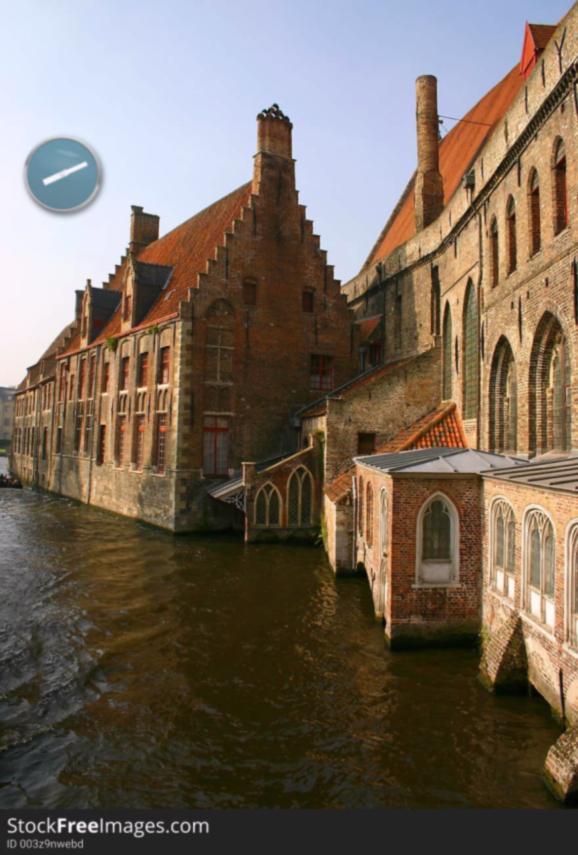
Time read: 8,11
